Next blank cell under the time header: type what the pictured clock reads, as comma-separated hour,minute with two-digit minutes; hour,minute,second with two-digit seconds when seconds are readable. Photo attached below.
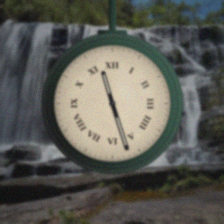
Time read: 11,27
